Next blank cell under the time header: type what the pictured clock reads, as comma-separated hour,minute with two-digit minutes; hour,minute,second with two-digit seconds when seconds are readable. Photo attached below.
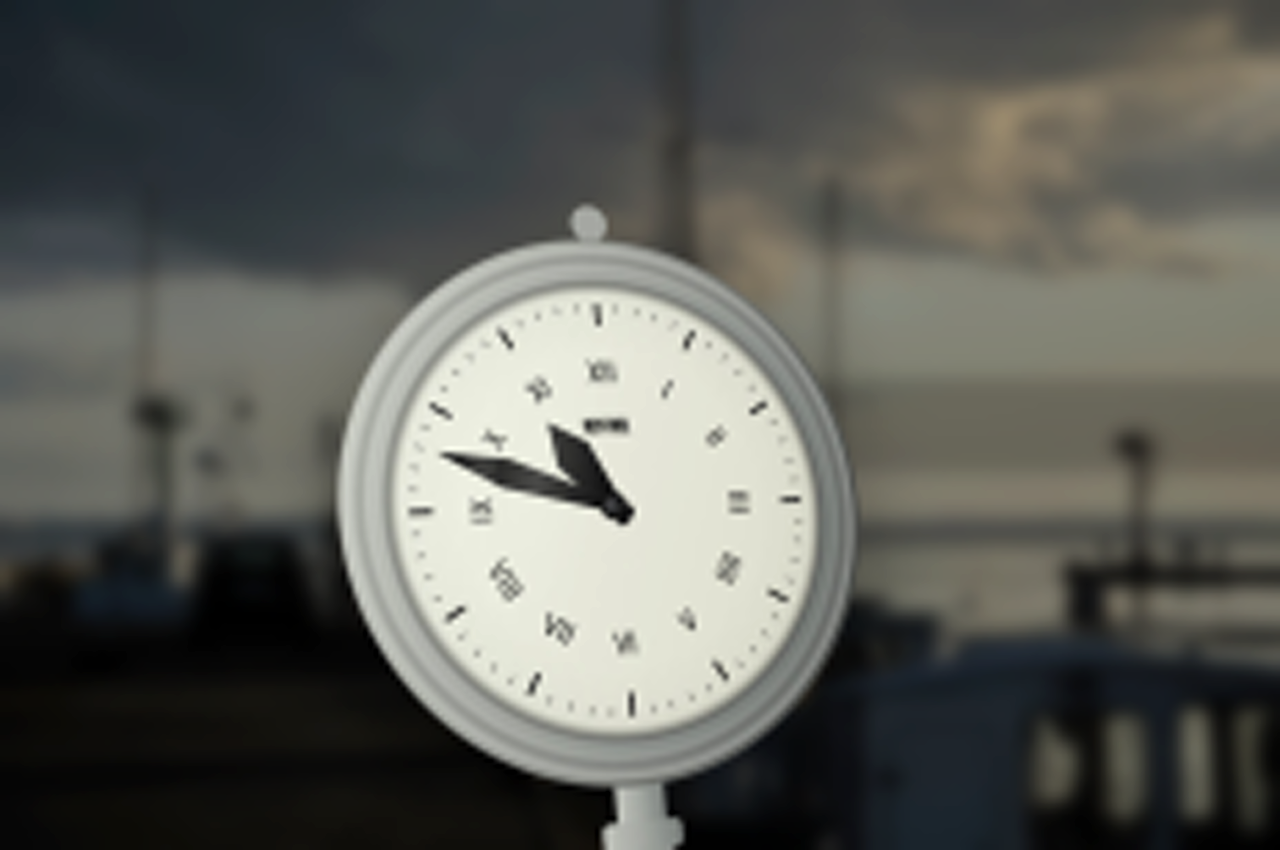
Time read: 10,48
